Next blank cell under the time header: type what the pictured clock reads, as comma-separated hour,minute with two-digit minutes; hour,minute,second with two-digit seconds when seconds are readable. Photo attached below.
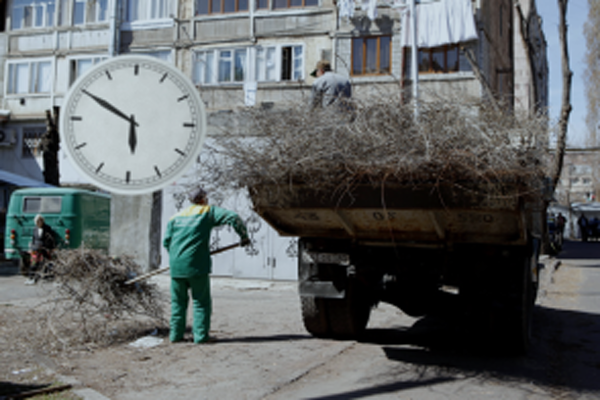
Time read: 5,50
